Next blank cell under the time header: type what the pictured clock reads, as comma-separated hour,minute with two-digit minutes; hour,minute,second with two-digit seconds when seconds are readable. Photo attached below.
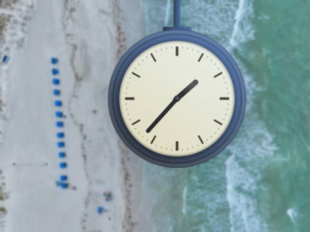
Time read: 1,37
